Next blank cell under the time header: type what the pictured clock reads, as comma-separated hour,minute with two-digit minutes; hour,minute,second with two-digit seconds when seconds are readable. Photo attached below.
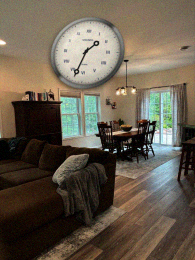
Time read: 1,33
